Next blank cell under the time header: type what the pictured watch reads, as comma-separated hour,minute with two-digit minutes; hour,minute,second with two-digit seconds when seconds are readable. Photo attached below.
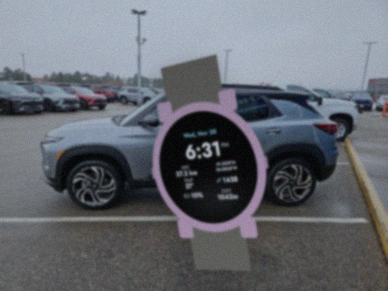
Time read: 6,31
